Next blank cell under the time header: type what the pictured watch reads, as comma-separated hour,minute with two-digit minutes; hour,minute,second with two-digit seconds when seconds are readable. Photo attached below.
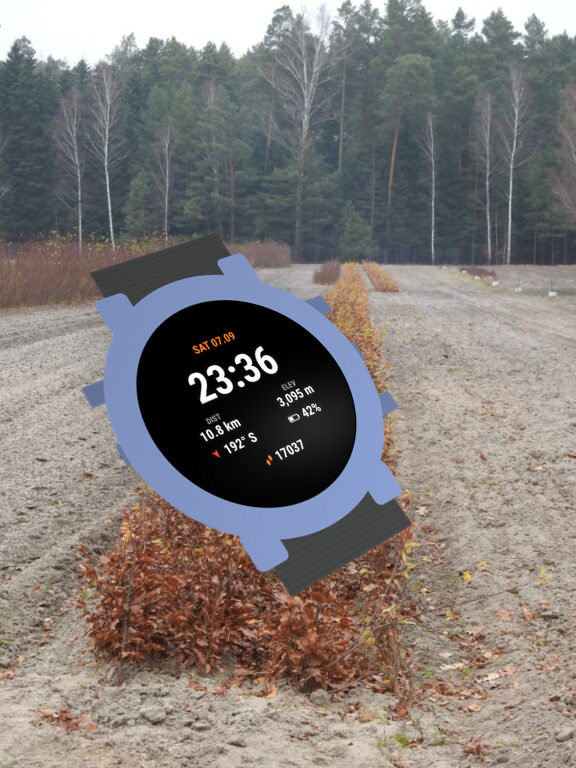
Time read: 23,36
